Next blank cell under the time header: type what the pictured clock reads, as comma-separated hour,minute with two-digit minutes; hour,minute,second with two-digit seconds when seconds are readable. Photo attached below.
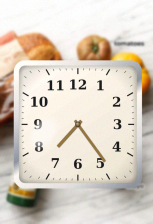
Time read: 7,24
